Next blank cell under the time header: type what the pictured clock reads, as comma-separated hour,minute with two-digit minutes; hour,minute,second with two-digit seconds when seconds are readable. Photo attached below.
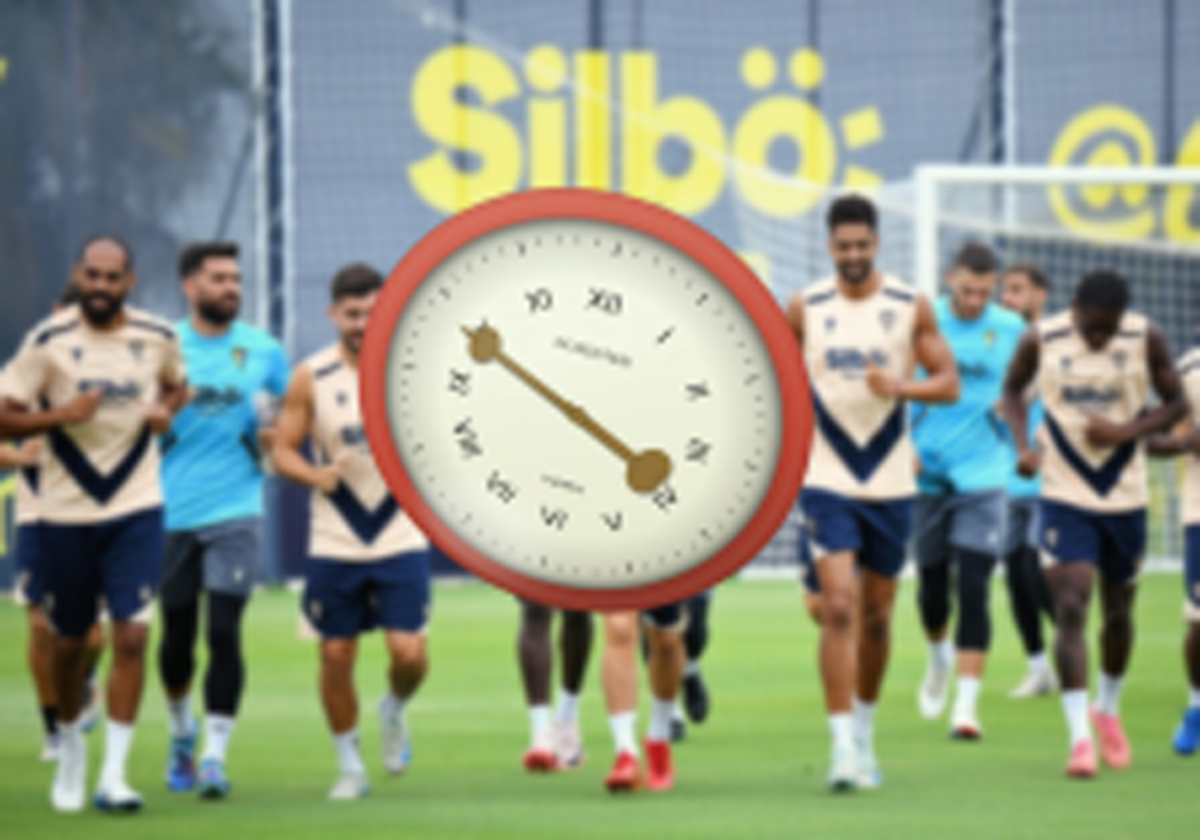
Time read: 3,49
